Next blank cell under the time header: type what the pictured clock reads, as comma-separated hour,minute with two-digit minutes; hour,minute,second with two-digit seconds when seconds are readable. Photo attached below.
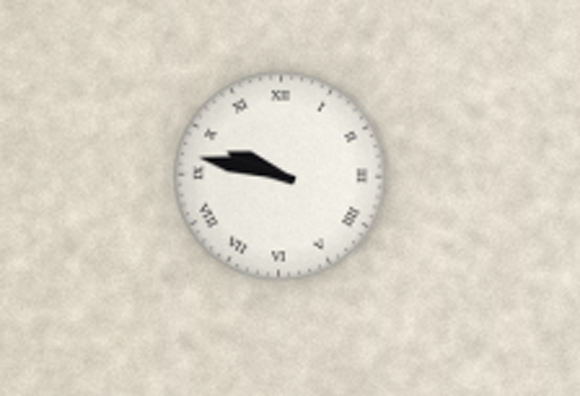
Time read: 9,47
